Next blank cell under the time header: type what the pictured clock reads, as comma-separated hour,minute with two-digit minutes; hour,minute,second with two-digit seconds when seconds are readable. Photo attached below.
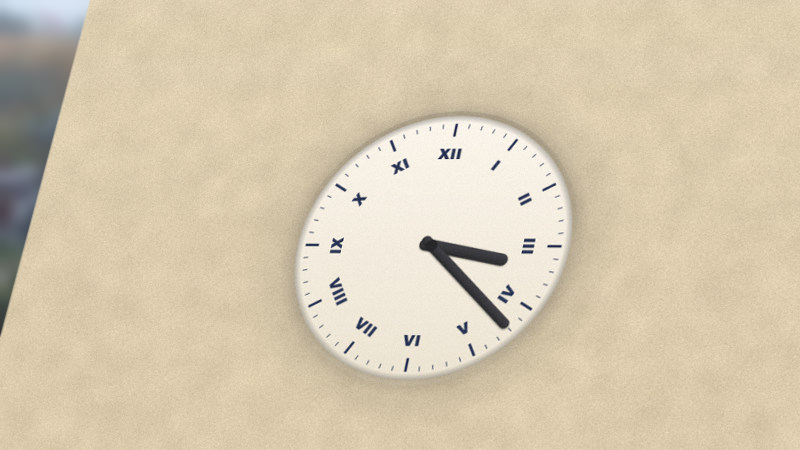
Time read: 3,22
